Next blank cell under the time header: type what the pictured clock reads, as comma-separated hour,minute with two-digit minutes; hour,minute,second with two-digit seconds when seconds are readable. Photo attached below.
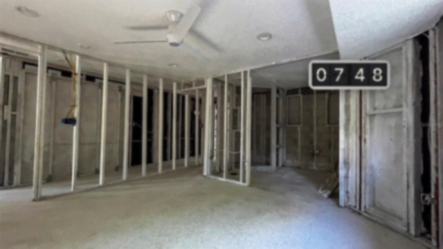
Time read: 7,48
